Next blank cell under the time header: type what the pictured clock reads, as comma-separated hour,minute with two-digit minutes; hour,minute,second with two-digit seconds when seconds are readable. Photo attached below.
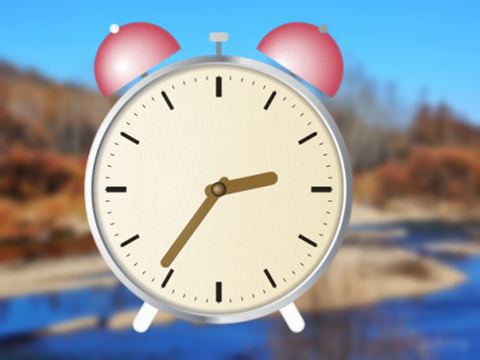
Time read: 2,36
